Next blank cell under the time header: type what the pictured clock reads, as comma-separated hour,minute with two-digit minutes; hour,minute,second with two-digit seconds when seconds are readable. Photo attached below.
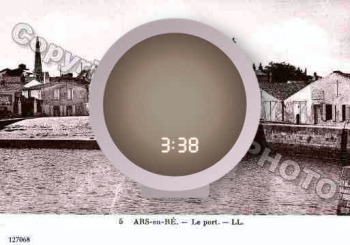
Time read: 3,38
